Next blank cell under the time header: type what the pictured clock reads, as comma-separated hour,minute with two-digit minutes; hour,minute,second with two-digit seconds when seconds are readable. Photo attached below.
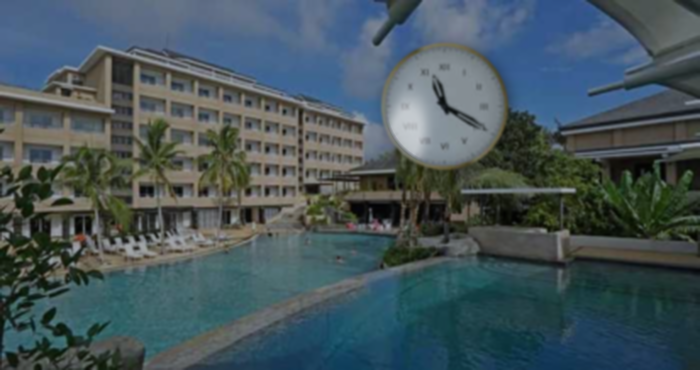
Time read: 11,20
